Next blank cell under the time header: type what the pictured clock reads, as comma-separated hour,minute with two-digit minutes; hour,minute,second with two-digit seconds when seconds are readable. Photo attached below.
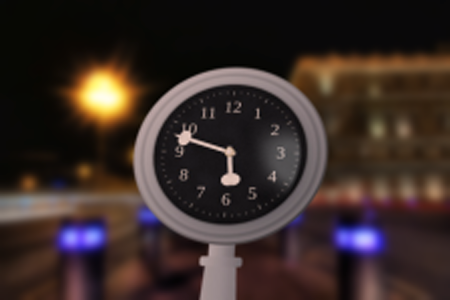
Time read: 5,48
